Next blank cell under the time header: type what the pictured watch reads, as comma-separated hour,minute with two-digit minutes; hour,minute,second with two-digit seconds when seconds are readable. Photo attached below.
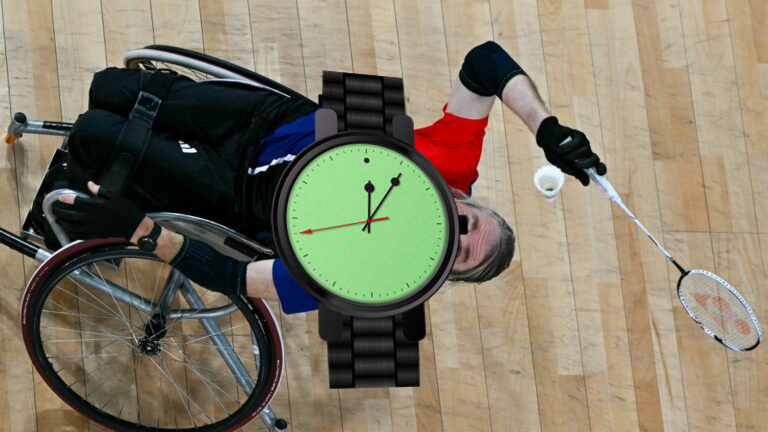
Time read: 12,05,43
